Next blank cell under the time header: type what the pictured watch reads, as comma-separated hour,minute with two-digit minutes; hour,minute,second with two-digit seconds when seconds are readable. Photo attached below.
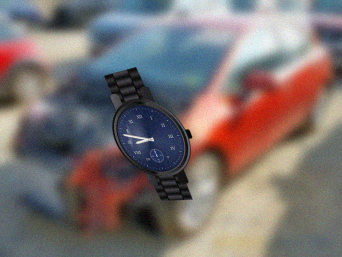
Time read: 8,48
